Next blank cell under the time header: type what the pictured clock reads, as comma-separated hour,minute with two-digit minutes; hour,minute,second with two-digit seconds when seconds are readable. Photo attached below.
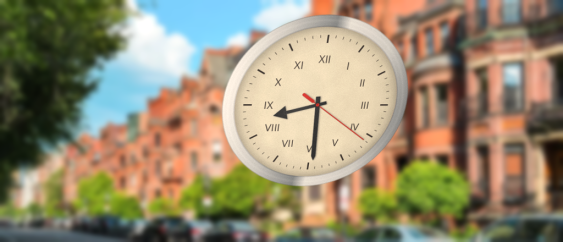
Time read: 8,29,21
